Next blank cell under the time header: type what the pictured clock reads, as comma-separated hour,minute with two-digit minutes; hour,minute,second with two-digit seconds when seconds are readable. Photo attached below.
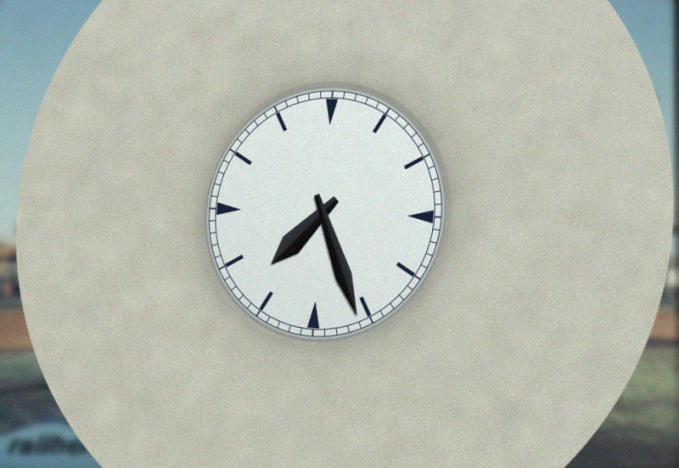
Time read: 7,26
